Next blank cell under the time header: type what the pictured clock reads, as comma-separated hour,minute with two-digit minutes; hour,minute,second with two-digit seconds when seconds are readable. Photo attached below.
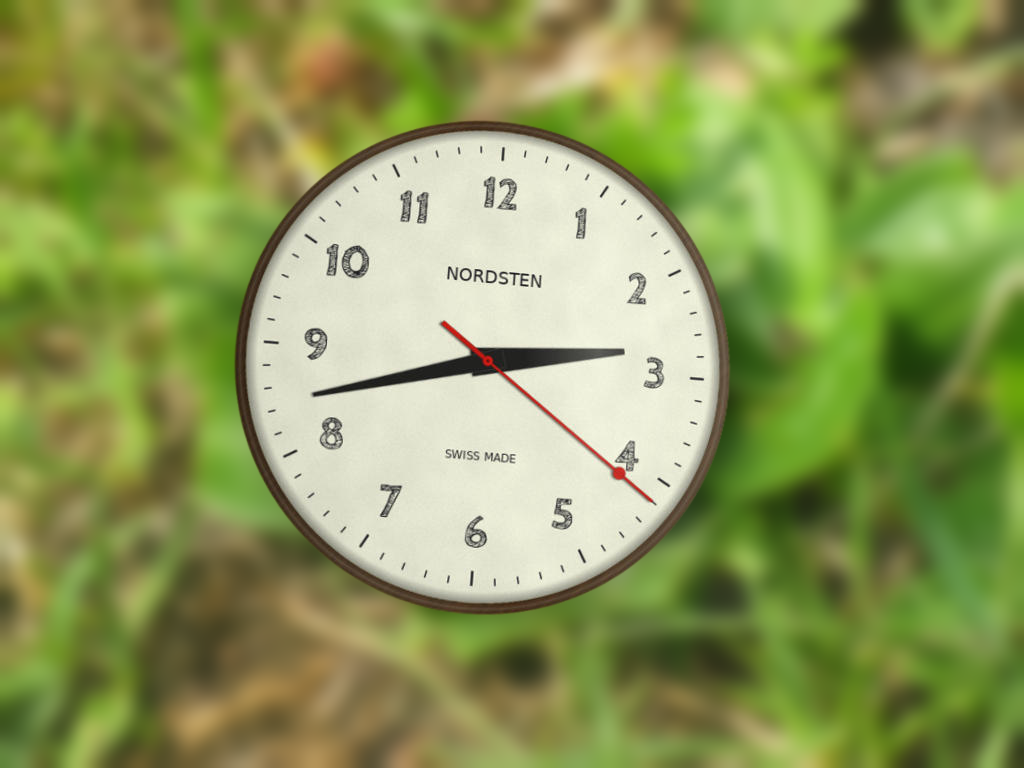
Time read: 2,42,21
